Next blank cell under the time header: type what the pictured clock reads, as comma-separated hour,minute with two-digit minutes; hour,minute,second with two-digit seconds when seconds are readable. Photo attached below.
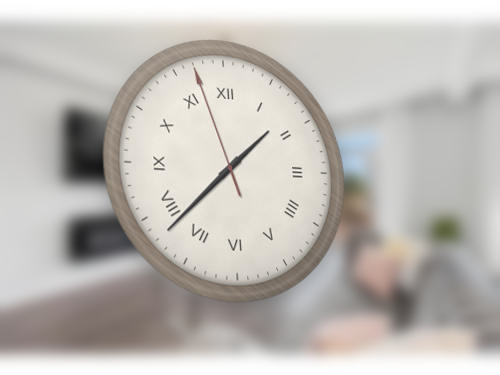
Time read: 1,37,57
